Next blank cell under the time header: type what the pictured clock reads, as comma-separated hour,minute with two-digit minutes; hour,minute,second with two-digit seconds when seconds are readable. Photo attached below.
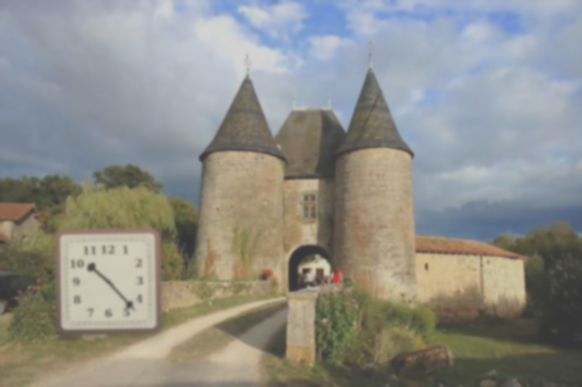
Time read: 10,23
